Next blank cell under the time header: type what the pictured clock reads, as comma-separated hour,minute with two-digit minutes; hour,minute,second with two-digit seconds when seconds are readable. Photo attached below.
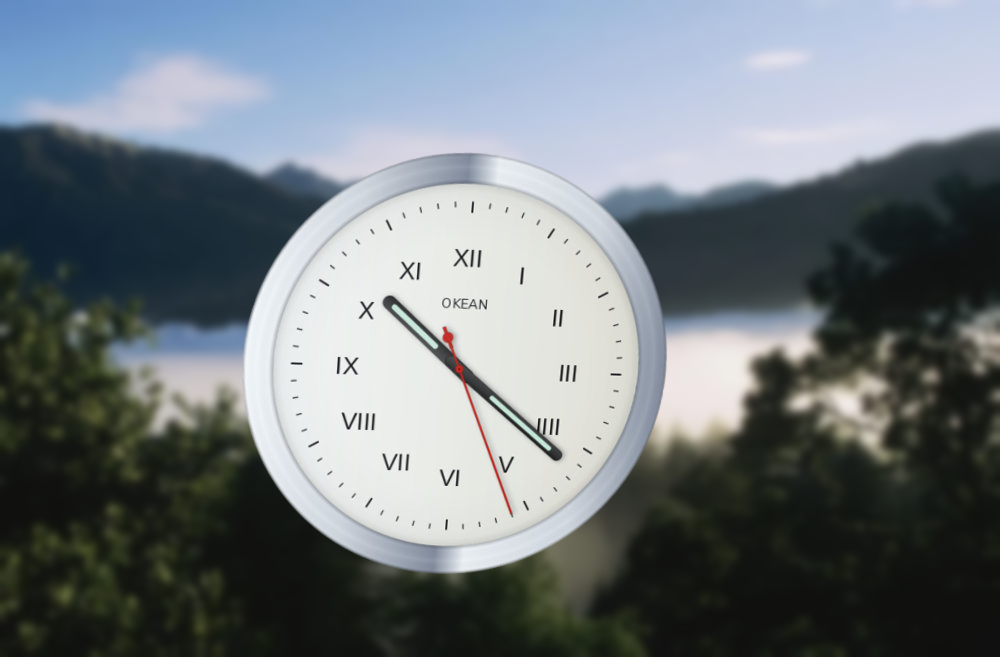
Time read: 10,21,26
